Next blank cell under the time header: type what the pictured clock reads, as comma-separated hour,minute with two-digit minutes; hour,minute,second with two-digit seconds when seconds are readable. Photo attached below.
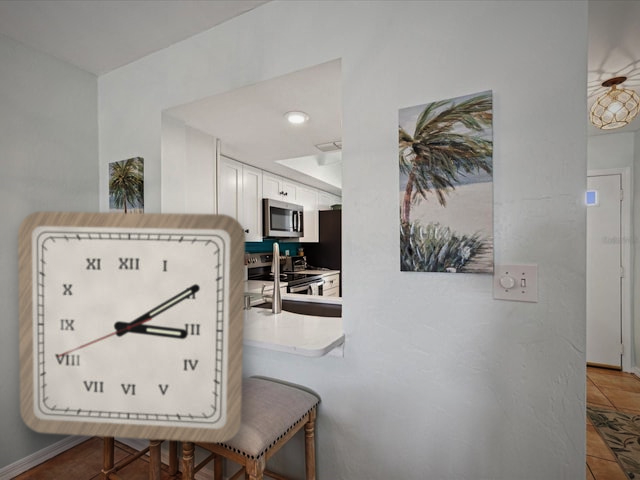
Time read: 3,09,41
